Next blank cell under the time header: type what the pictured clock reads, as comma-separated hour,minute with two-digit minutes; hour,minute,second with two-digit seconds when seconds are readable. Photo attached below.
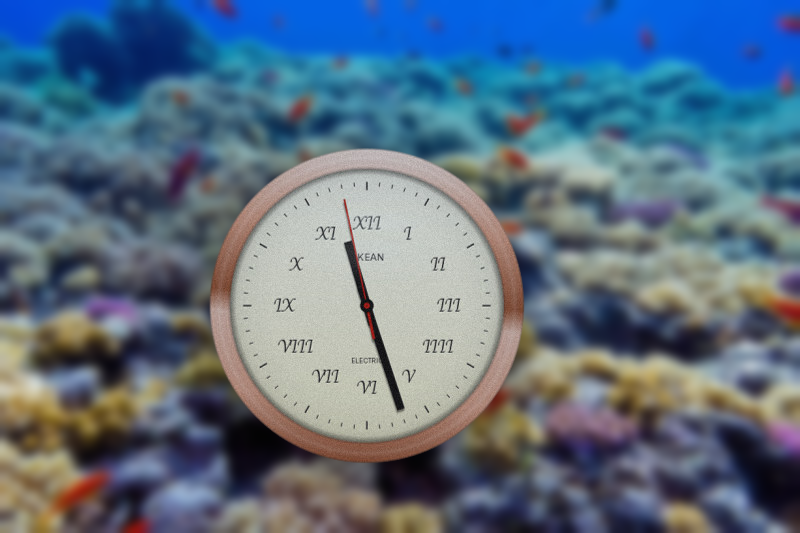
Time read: 11,26,58
